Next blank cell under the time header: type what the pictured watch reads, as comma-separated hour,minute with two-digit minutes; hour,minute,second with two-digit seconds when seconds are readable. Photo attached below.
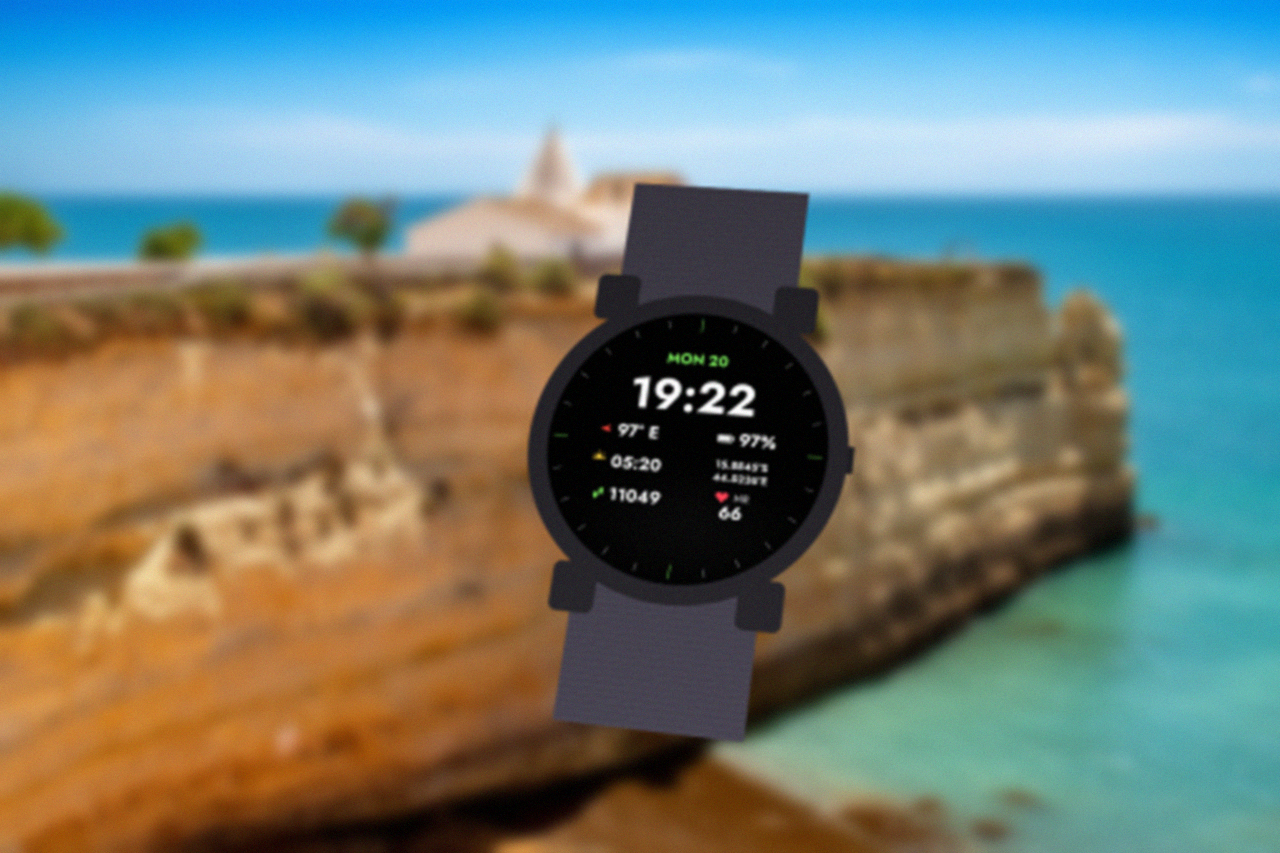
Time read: 19,22
